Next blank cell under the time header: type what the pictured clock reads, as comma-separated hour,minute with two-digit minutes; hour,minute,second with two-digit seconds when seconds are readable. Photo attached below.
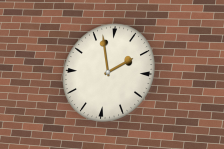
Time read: 1,57
